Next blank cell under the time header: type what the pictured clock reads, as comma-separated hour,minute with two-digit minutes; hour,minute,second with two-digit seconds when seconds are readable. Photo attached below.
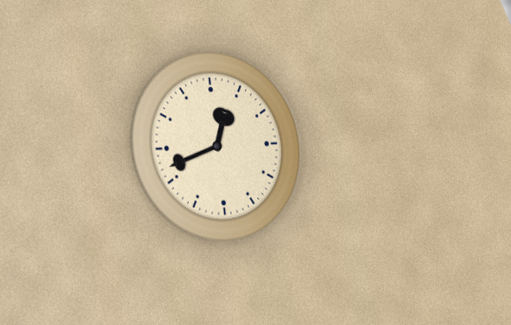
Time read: 12,42
